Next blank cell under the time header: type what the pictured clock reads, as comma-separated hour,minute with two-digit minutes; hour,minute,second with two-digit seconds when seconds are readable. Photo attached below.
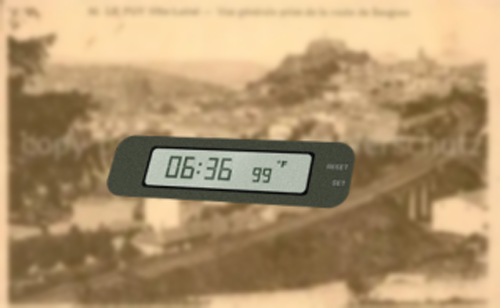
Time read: 6,36
